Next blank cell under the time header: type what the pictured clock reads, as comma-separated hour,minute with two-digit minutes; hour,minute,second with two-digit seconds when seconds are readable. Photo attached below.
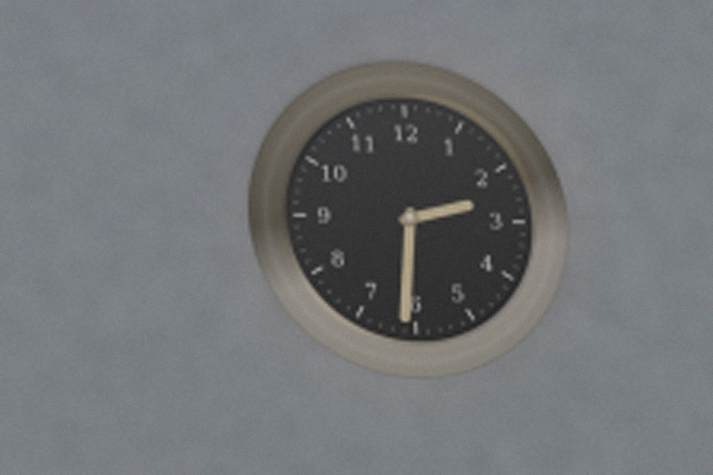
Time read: 2,31
